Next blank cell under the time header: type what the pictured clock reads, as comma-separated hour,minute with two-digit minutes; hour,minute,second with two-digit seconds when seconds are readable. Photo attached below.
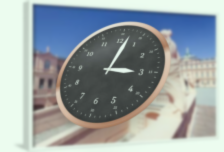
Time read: 3,02
